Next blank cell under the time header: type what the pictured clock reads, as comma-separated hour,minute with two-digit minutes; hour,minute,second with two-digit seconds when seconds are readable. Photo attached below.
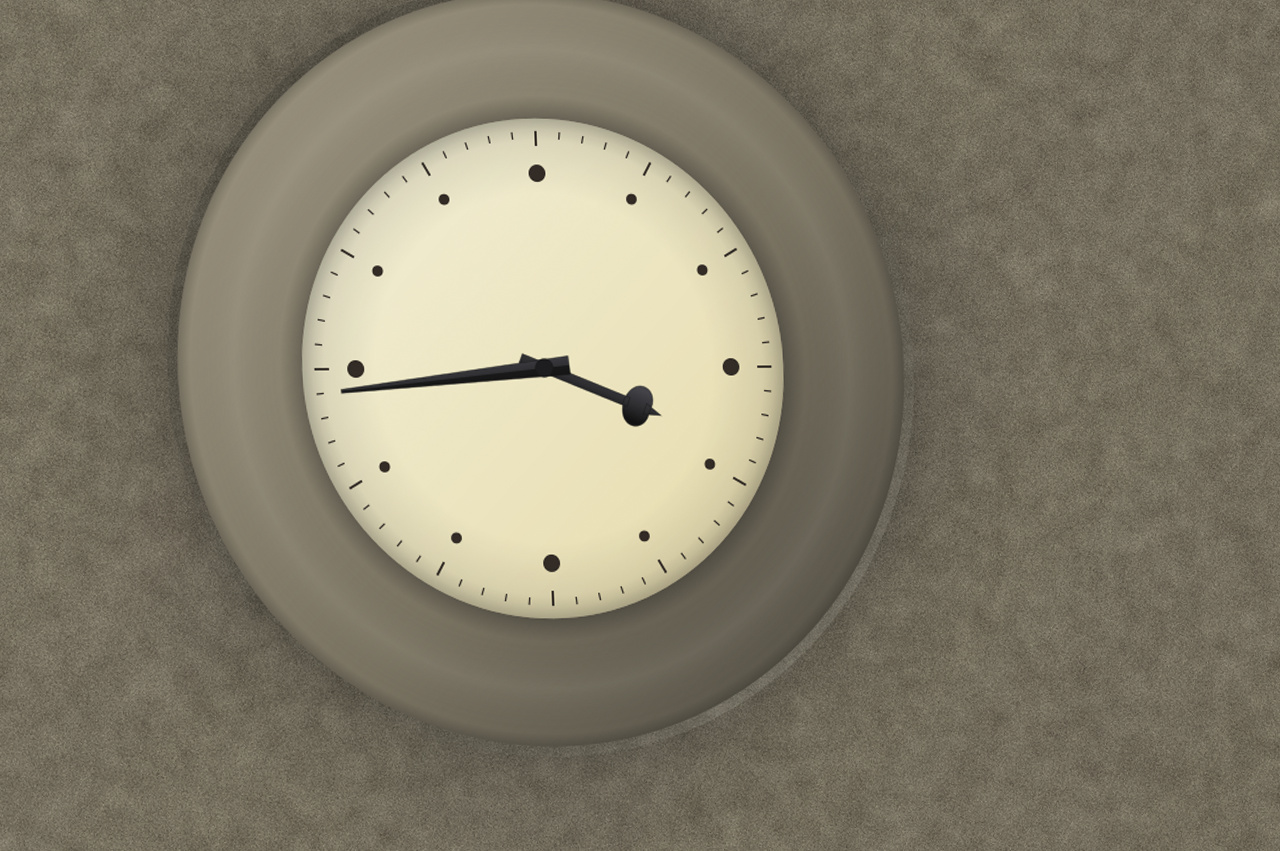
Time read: 3,44
